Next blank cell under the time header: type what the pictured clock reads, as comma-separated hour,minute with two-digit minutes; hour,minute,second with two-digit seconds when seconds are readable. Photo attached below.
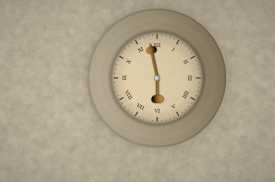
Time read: 5,58
